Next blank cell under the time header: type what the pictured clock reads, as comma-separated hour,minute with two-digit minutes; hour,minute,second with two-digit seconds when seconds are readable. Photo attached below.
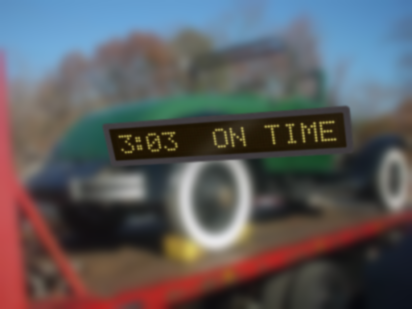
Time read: 3,03
